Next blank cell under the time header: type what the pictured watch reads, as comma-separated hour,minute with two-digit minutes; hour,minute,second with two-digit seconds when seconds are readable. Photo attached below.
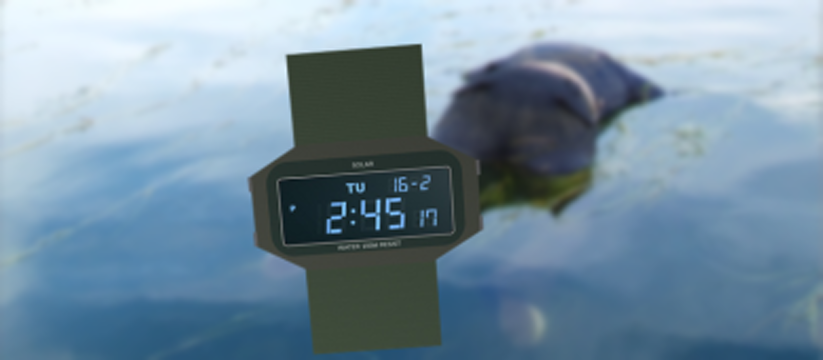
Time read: 2,45,17
